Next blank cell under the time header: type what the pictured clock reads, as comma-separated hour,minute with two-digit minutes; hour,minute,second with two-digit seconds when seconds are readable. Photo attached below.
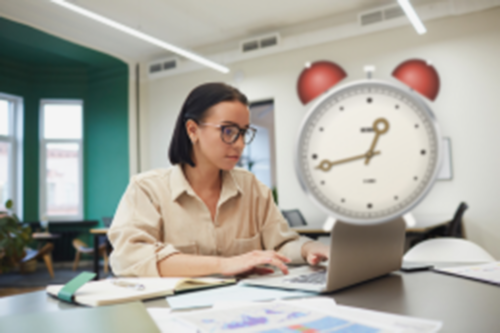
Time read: 12,43
